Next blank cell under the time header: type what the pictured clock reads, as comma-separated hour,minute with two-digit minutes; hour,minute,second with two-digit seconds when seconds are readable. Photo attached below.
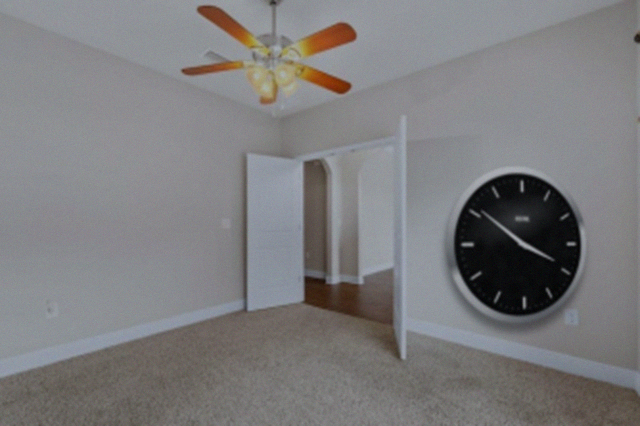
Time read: 3,51
